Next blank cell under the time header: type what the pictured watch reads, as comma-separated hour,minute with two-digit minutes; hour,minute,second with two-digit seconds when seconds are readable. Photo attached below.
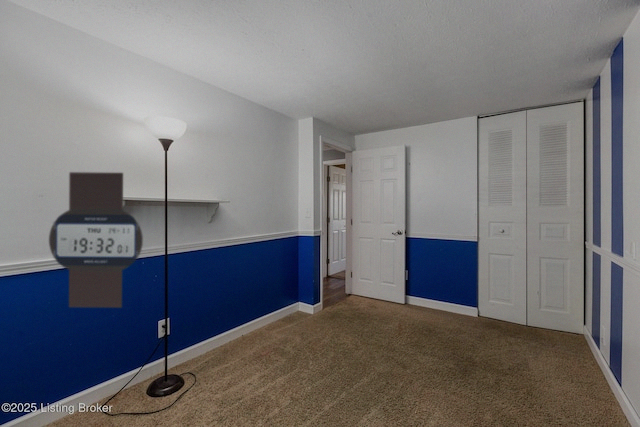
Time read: 19,32
